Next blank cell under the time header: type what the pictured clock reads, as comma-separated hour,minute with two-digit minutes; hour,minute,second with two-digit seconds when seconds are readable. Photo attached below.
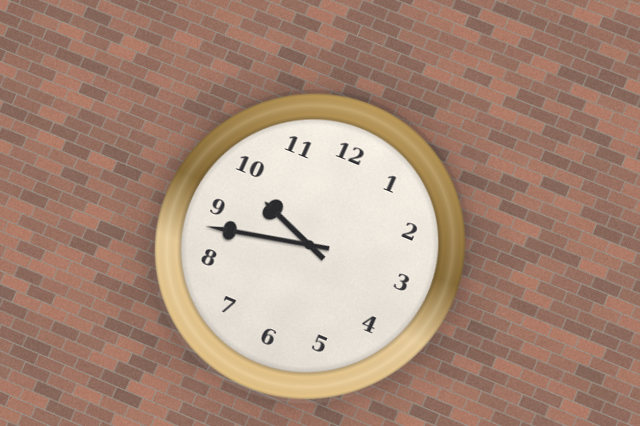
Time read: 9,43
